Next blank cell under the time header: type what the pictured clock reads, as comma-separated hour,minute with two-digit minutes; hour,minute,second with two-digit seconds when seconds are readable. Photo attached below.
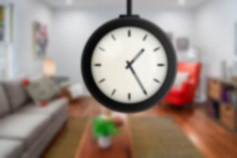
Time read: 1,25
